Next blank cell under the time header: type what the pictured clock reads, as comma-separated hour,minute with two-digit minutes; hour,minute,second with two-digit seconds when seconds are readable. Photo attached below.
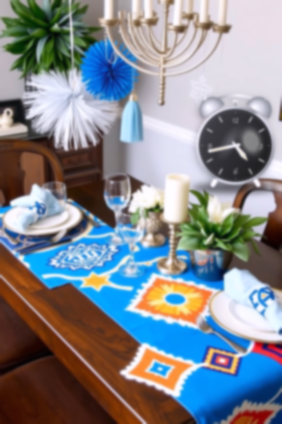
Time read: 4,43
